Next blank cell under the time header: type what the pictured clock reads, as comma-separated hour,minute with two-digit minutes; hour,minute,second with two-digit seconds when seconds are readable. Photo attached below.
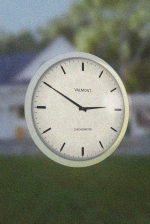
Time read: 2,50
